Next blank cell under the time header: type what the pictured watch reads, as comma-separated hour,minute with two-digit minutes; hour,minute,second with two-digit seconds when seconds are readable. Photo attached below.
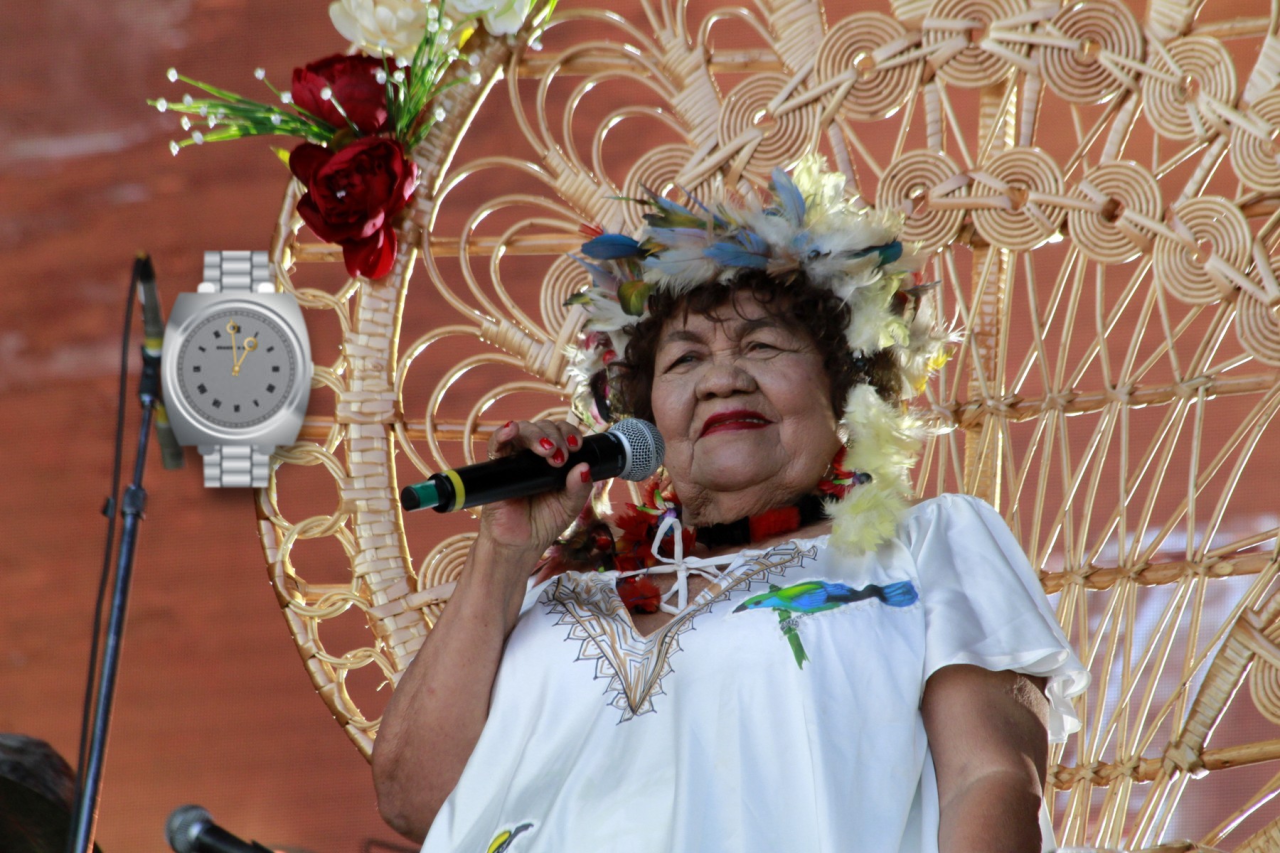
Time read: 12,59
